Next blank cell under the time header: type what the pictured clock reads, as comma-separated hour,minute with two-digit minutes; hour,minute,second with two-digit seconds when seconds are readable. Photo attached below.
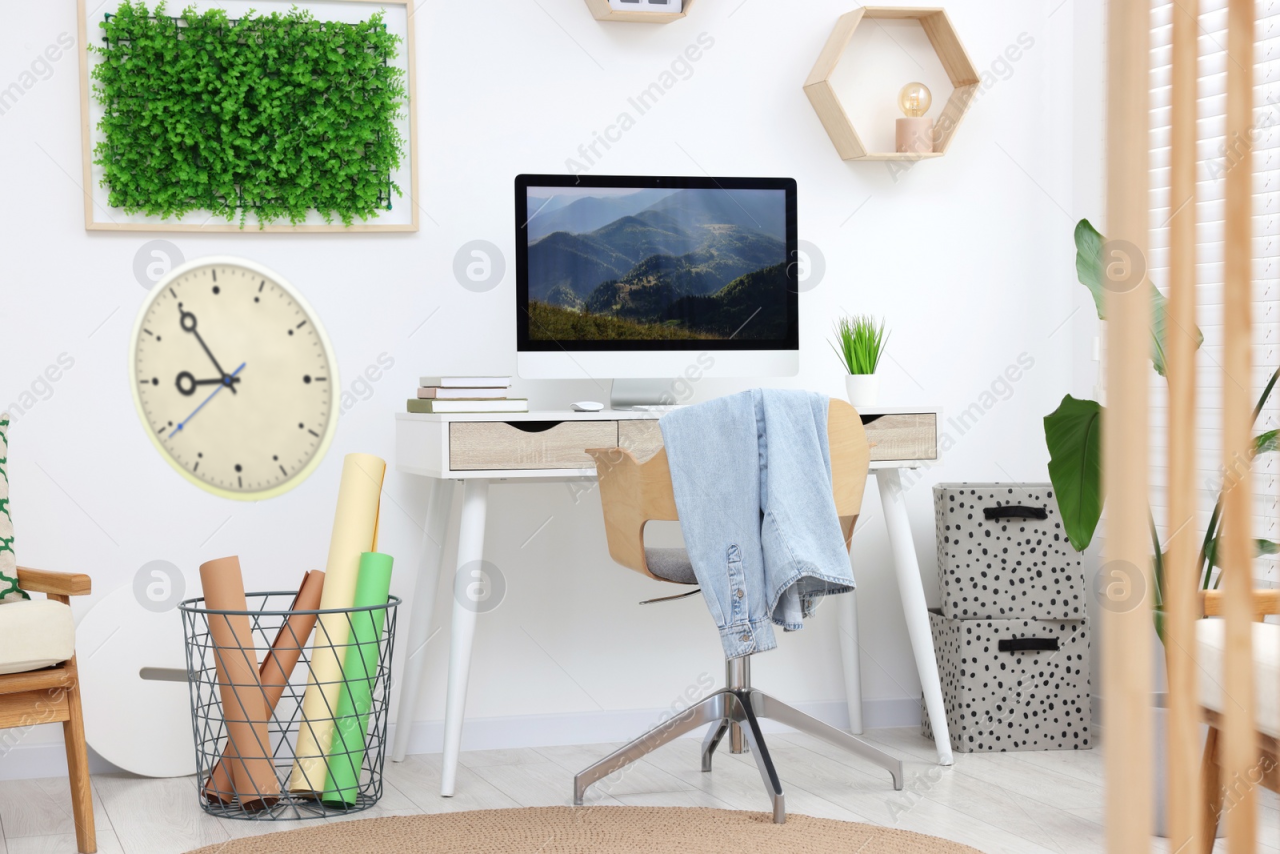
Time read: 8,54,39
